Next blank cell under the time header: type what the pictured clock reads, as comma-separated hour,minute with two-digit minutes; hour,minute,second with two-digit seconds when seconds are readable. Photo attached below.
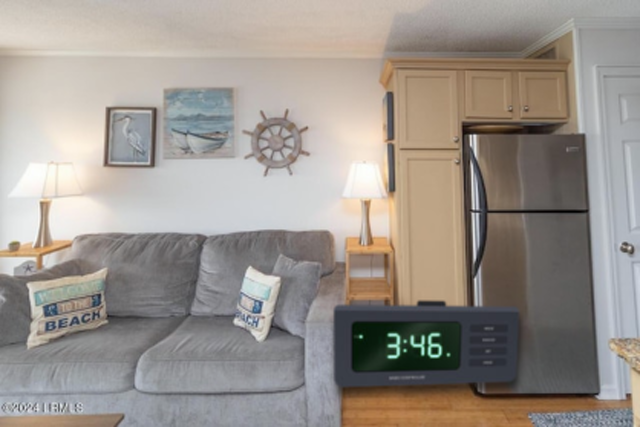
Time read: 3,46
